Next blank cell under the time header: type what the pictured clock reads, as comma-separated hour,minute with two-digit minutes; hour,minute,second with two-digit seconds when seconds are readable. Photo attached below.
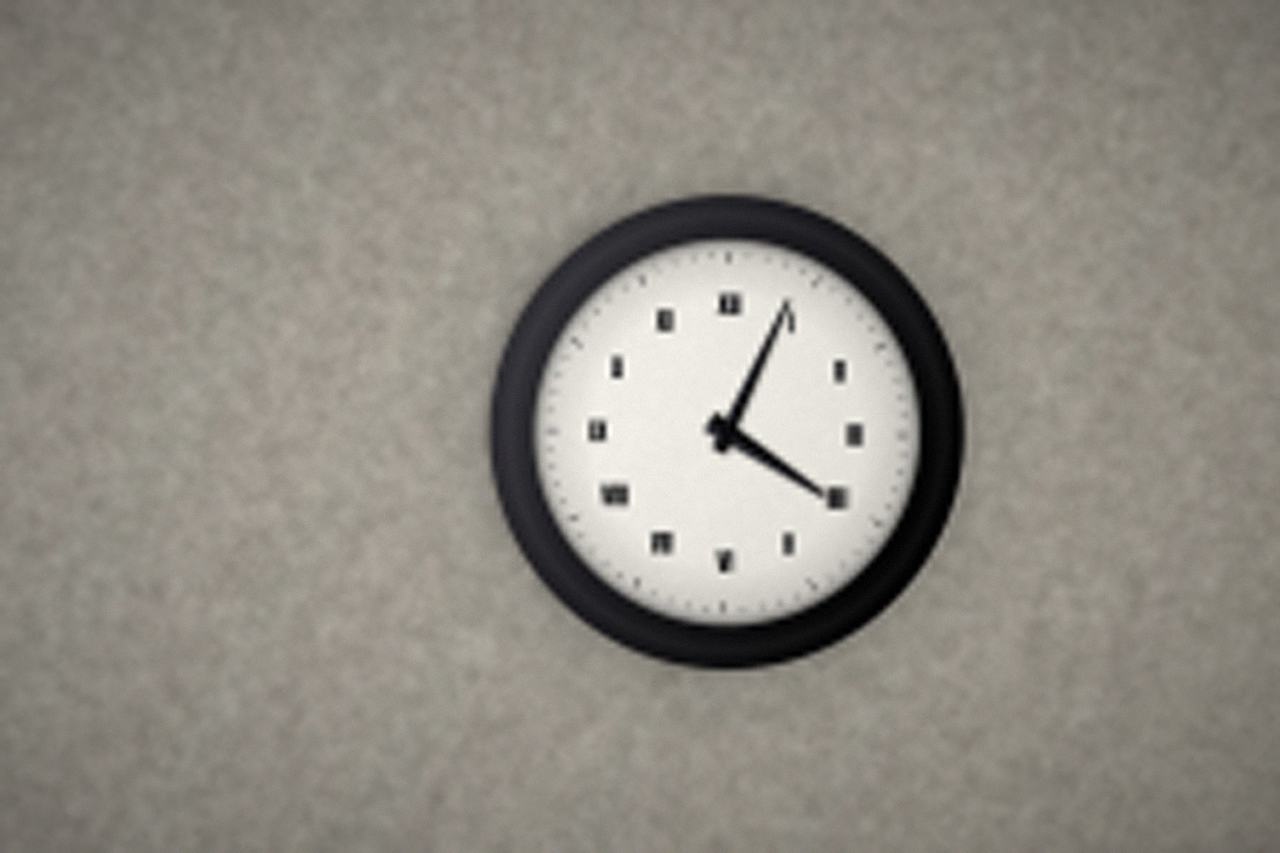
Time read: 4,04
